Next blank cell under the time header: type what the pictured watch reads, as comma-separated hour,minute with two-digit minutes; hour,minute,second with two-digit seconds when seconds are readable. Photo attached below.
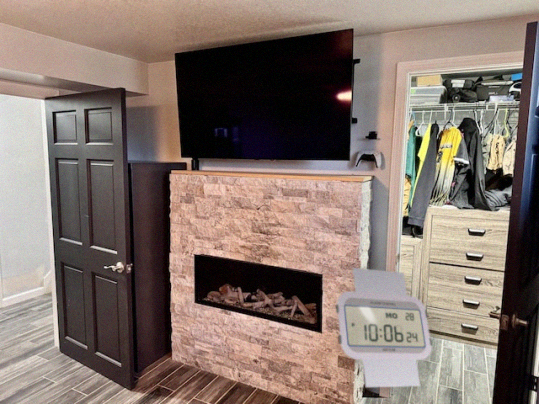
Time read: 10,06,24
